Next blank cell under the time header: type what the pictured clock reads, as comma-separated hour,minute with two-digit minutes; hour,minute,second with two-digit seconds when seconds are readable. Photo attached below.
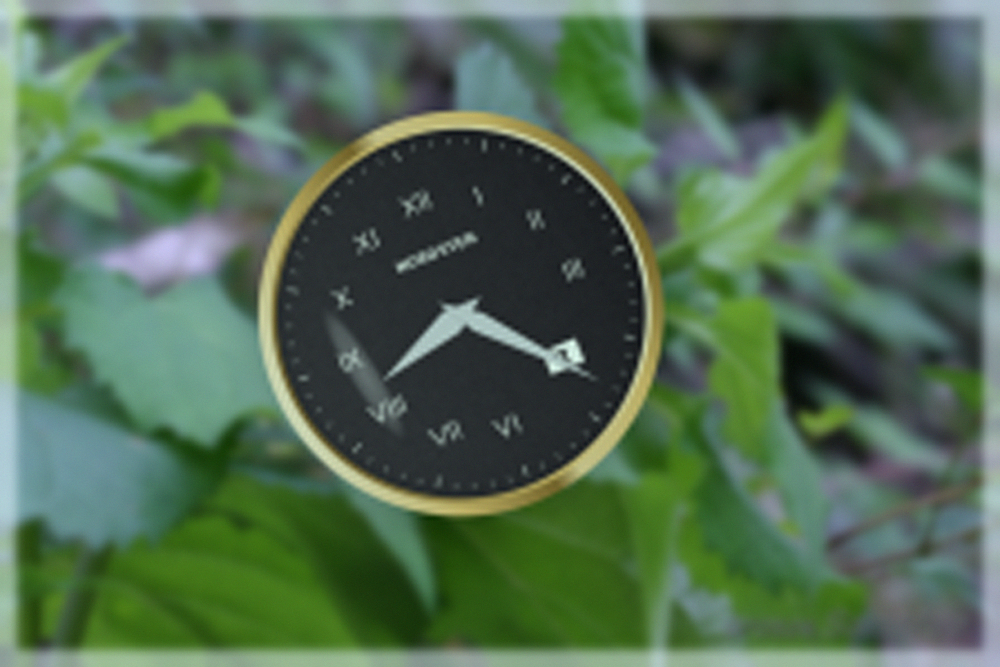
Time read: 8,23
